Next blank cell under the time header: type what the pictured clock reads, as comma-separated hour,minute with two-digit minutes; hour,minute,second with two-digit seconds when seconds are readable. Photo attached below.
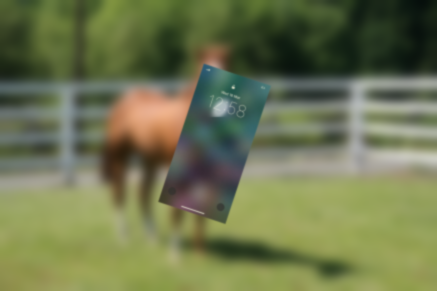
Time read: 12,58
